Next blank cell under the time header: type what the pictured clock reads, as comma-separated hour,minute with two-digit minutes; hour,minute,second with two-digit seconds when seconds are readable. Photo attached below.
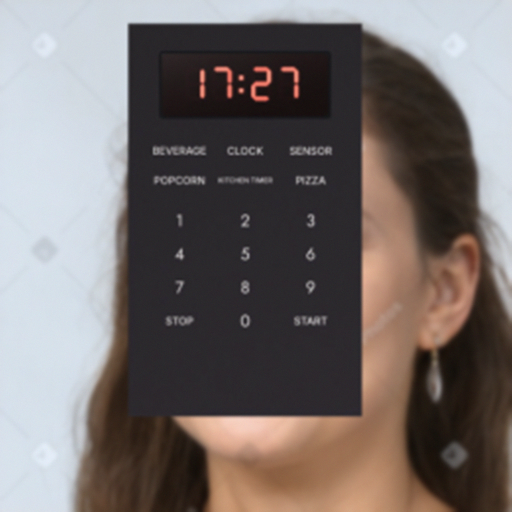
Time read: 17,27
